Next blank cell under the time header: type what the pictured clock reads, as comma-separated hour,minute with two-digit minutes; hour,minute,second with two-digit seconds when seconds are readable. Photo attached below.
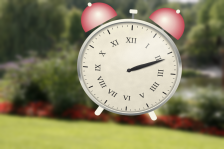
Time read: 2,11
